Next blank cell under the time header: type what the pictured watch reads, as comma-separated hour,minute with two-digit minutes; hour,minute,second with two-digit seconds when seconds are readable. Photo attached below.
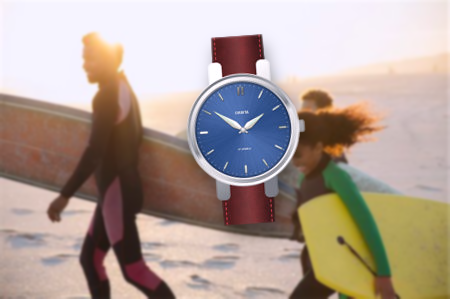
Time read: 1,51
